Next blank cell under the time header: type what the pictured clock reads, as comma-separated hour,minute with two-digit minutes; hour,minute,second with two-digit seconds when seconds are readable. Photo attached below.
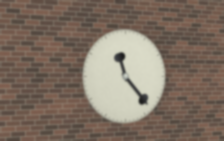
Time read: 11,23
